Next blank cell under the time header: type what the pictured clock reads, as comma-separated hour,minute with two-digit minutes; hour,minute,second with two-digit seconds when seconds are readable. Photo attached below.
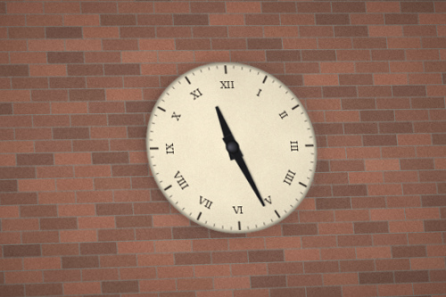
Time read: 11,26
